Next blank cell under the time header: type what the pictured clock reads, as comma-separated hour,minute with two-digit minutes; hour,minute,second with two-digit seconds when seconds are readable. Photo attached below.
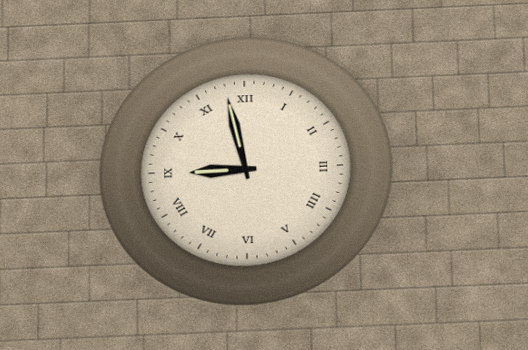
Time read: 8,58
